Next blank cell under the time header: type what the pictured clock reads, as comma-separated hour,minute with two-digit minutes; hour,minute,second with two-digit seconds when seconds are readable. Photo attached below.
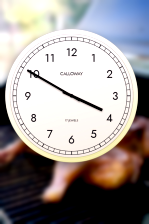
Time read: 3,50
